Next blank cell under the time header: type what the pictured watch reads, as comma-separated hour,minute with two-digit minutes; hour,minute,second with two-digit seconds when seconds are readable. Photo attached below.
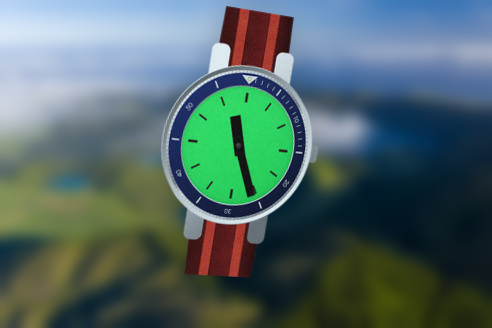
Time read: 11,26
